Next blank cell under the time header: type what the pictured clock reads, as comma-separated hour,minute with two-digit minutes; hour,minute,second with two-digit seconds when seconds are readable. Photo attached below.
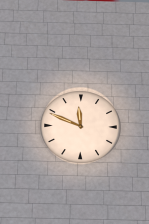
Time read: 11,49
